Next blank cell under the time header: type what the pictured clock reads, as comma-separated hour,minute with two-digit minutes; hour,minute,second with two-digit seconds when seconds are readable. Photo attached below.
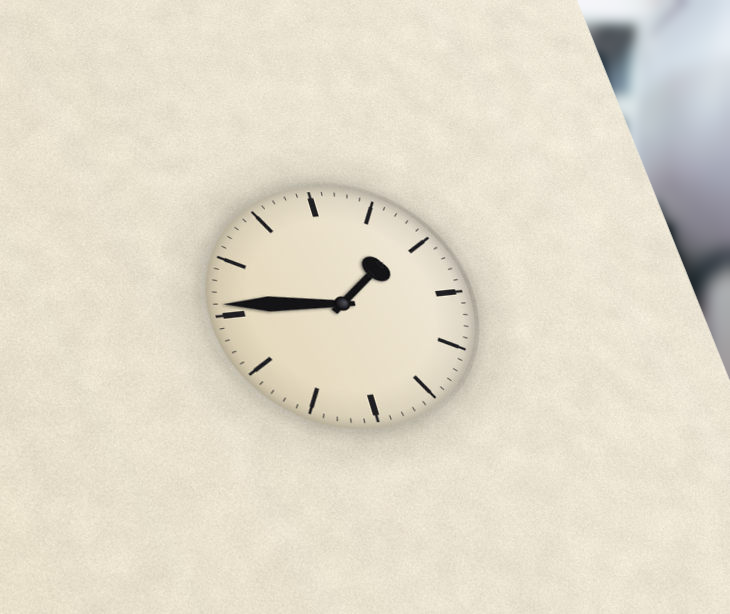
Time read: 1,46
